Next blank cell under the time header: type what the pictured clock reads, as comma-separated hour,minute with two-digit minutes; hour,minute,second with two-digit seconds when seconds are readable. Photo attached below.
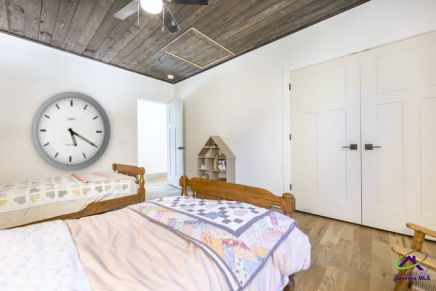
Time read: 5,20
